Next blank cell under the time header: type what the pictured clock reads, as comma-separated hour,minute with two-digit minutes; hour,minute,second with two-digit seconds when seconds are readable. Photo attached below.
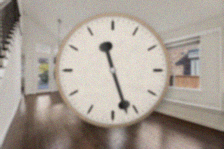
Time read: 11,27
